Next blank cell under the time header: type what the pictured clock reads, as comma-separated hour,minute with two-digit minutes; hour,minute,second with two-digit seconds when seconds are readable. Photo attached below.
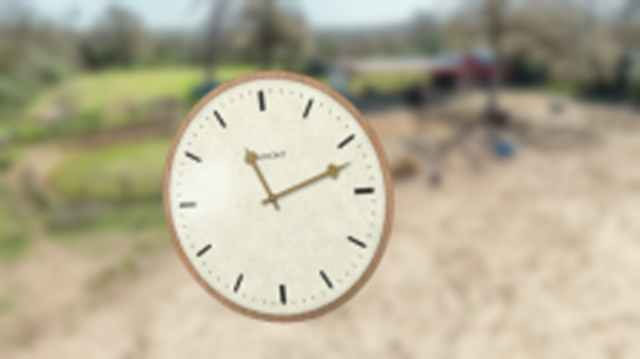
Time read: 11,12
